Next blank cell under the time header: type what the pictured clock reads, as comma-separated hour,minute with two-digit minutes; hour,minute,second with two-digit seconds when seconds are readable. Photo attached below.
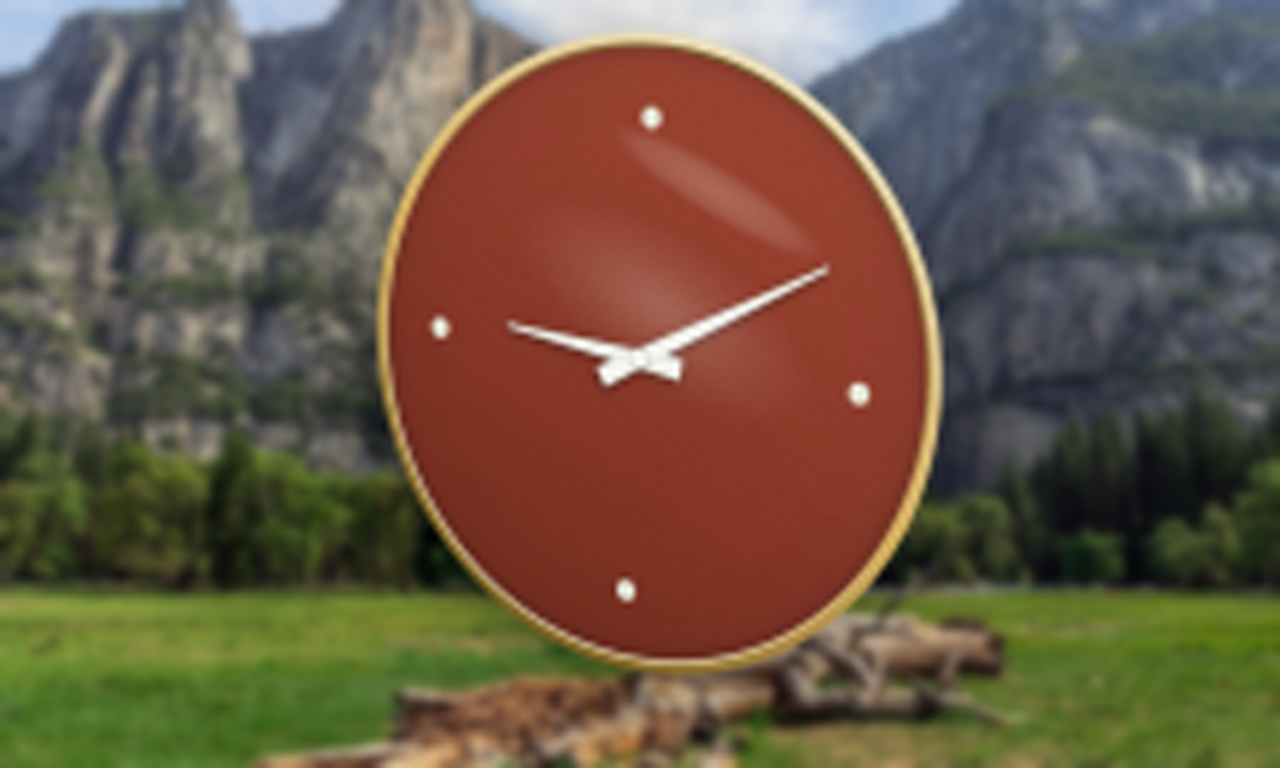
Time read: 9,10
